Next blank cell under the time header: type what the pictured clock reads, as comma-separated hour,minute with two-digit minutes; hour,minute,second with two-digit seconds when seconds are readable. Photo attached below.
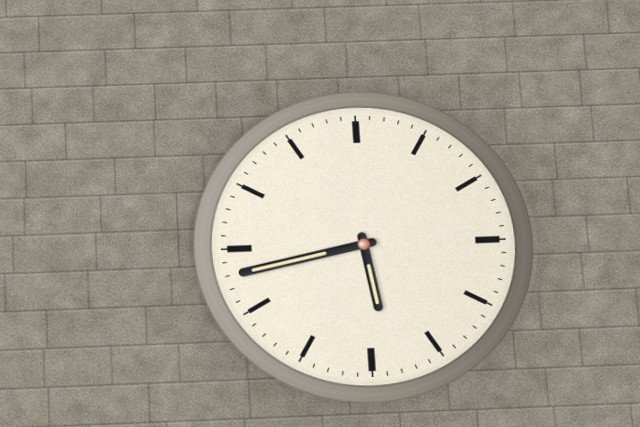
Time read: 5,43
